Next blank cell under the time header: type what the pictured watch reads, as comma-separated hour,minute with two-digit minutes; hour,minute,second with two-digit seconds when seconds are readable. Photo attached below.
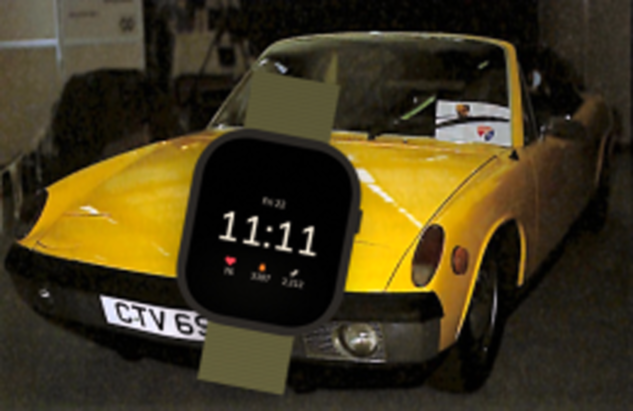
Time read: 11,11
